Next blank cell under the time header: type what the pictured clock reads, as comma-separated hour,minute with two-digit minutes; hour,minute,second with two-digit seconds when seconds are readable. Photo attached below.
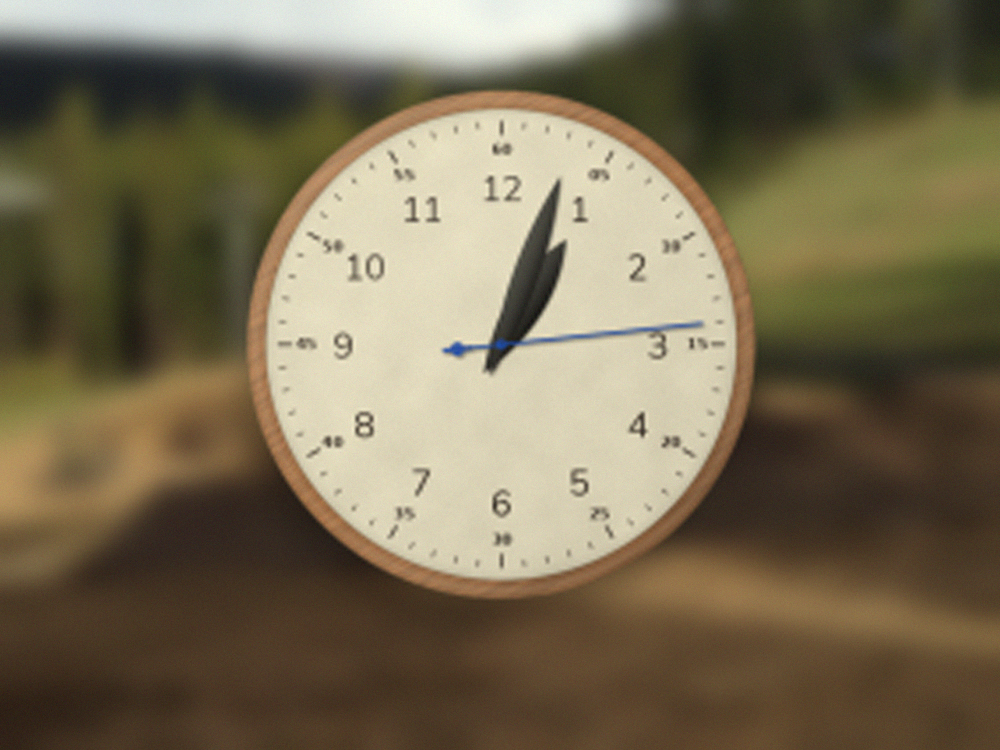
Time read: 1,03,14
